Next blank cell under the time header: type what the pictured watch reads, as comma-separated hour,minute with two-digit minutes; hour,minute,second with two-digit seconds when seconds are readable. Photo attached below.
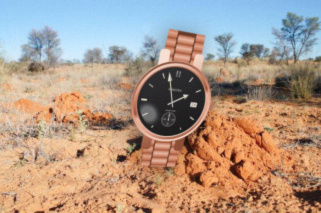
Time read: 1,57
